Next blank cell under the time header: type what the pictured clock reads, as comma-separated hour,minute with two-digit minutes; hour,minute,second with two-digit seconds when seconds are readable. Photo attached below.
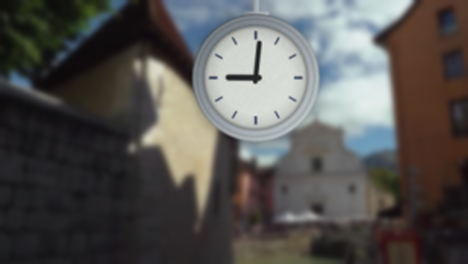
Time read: 9,01
